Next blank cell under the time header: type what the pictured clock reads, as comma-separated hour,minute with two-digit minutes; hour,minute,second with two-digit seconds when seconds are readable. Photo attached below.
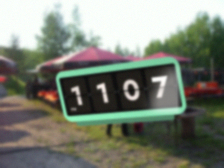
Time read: 11,07
